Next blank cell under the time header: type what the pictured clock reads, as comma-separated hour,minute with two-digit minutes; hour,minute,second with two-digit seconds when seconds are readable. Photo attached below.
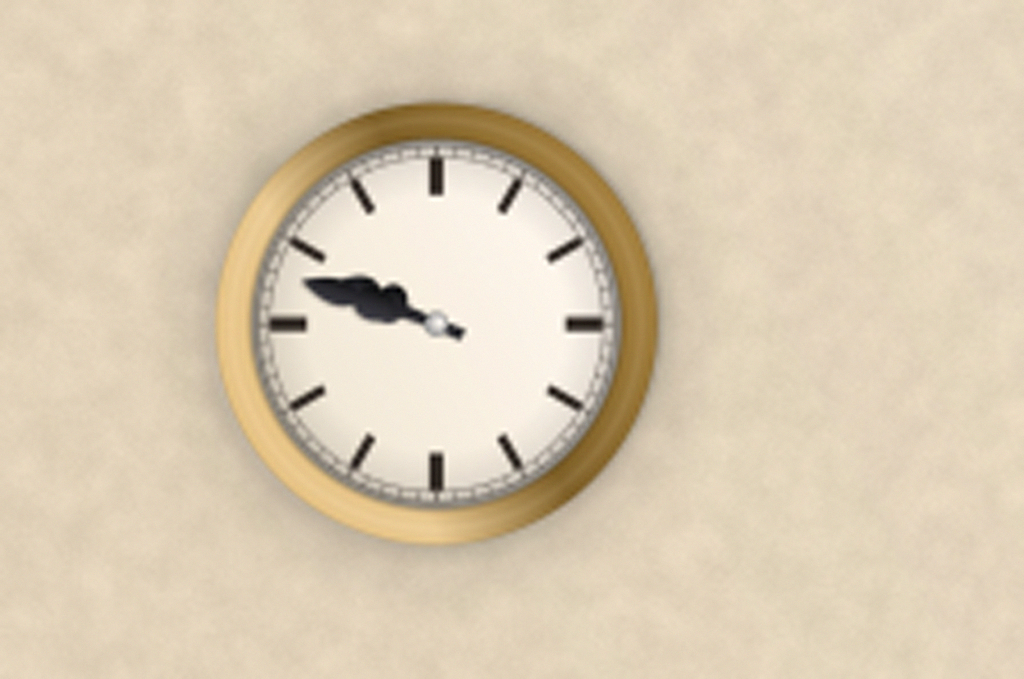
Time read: 9,48
